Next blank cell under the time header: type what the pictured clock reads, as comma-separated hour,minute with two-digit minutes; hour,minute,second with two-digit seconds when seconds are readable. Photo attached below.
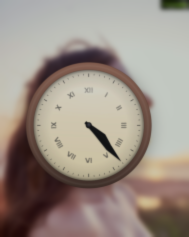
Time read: 4,23
